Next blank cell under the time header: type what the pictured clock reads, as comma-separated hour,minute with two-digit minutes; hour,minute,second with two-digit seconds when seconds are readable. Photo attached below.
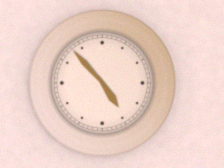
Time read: 4,53
